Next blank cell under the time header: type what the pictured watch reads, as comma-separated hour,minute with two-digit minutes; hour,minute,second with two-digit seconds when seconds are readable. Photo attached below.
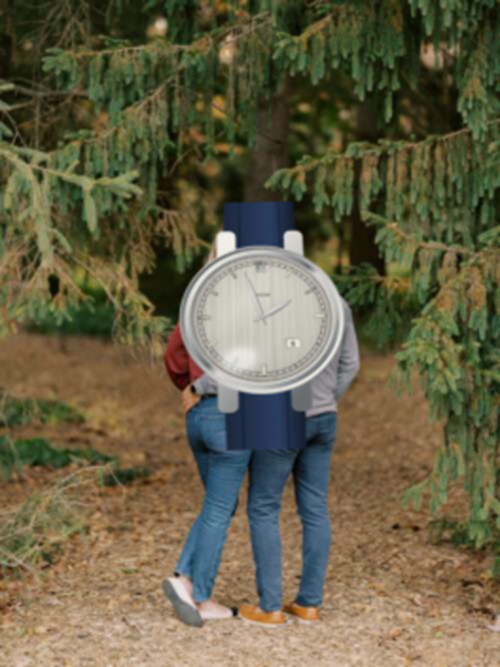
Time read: 1,57
